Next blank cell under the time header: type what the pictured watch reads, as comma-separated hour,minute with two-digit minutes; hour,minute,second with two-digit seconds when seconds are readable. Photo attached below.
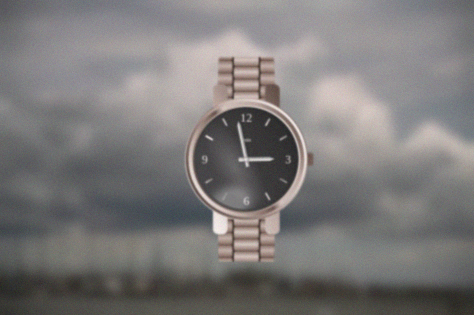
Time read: 2,58
